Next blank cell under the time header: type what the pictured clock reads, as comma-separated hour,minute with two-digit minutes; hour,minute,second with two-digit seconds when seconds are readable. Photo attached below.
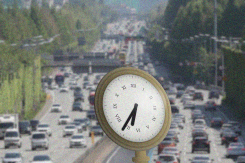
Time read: 6,36
